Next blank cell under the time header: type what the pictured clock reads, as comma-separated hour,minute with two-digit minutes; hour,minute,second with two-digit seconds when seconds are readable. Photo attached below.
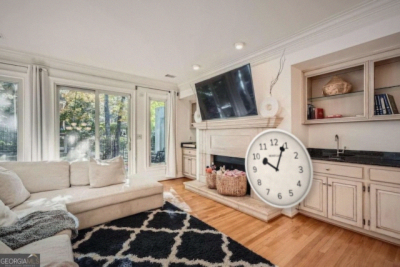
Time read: 10,04
